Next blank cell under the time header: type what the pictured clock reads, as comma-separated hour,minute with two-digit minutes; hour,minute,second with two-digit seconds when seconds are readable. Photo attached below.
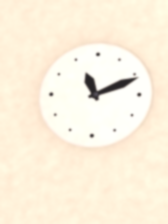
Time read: 11,11
